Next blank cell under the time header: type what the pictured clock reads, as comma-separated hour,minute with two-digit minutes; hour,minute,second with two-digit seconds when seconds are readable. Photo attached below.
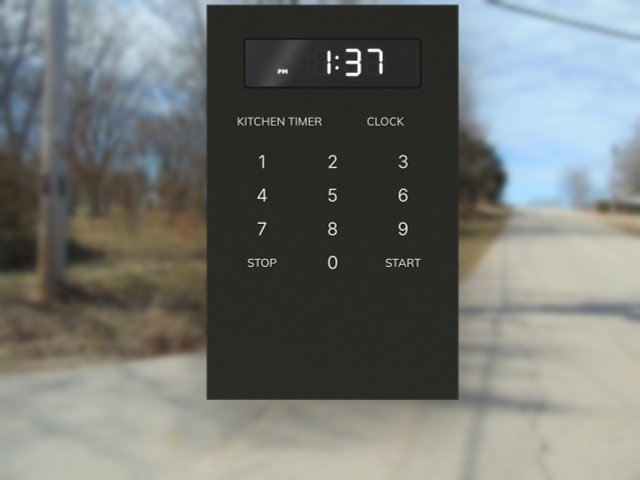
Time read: 1,37
